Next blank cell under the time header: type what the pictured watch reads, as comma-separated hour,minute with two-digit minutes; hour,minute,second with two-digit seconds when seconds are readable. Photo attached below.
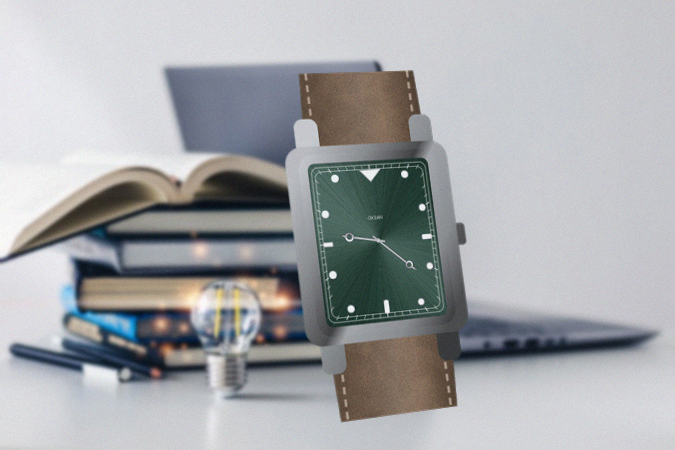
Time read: 9,22
